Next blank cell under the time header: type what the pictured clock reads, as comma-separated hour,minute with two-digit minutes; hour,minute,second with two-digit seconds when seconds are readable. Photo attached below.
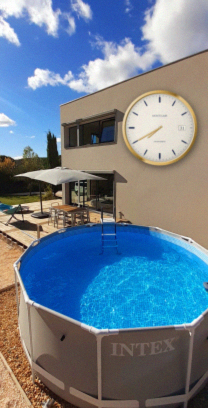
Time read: 7,40
